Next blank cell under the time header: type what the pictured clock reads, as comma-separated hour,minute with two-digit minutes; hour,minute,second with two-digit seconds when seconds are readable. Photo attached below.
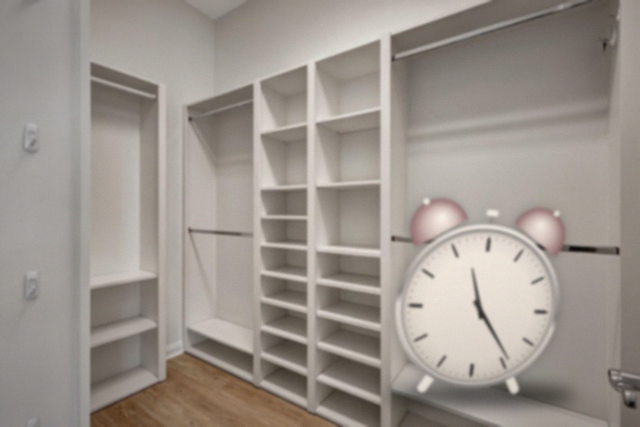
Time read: 11,24
